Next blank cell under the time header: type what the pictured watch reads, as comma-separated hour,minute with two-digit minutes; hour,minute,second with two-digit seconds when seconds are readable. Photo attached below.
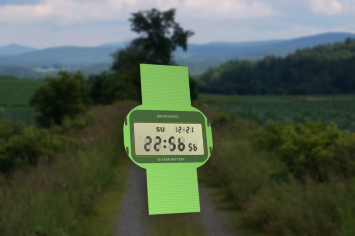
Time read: 22,56,56
